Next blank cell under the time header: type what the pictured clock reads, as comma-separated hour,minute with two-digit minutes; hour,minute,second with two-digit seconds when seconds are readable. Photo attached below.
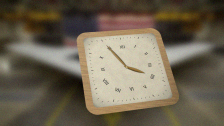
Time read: 3,55
